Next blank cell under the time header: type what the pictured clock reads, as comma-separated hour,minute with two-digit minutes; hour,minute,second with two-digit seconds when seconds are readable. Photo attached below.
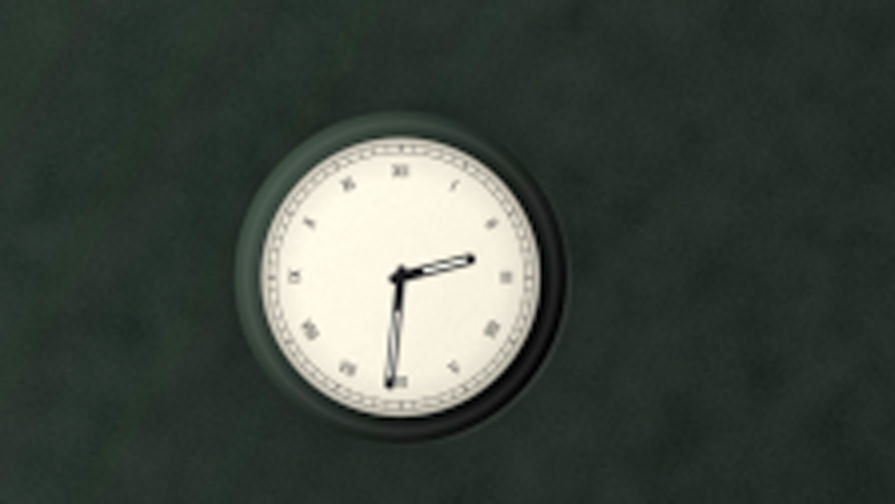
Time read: 2,31
